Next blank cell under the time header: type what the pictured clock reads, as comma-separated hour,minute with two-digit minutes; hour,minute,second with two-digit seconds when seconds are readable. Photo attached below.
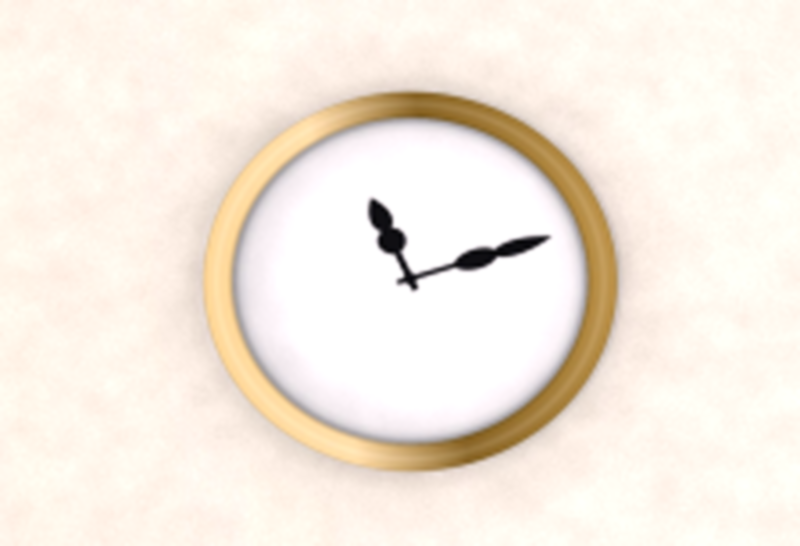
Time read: 11,12
